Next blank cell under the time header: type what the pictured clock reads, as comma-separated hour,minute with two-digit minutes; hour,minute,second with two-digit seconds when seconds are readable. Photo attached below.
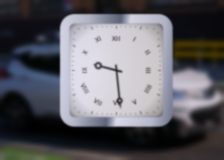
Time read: 9,29
